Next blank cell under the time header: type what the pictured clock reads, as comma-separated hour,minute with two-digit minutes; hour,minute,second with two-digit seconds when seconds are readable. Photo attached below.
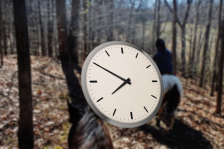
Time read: 7,50
